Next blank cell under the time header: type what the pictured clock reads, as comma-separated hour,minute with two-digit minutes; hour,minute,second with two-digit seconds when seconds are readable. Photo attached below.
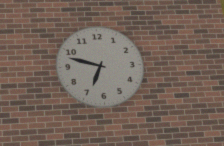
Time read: 6,48
